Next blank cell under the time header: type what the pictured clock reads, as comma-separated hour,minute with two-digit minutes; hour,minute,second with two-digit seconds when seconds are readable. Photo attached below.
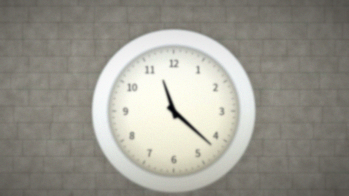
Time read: 11,22
